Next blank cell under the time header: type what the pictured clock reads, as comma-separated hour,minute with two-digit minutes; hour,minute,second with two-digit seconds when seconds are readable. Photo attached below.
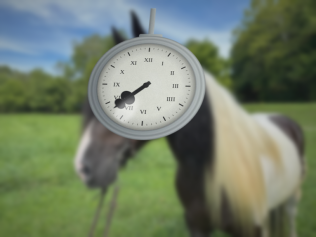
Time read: 7,38
